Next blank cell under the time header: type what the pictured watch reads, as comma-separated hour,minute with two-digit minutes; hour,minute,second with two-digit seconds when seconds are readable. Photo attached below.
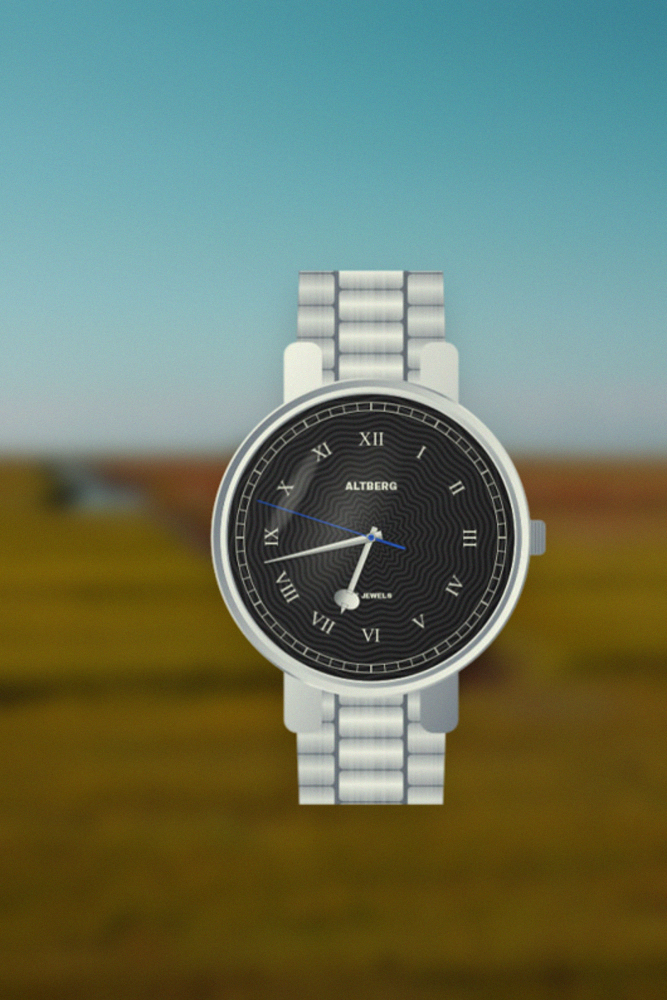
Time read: 6,42,48
